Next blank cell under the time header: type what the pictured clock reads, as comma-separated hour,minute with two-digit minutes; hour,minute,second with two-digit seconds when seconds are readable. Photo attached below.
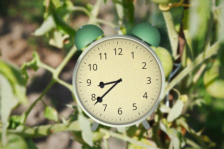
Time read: 8,38
